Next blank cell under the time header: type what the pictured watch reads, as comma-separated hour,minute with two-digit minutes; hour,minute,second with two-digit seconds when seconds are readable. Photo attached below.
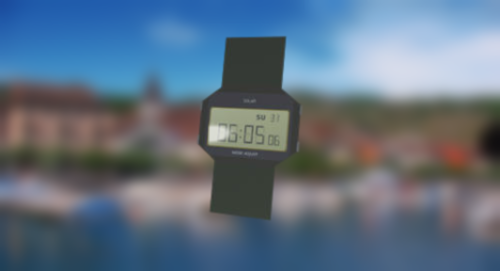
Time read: 6,05
